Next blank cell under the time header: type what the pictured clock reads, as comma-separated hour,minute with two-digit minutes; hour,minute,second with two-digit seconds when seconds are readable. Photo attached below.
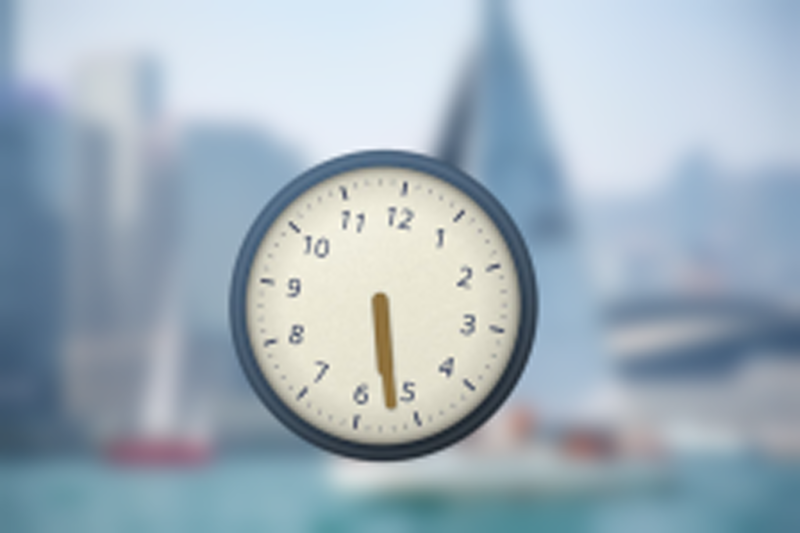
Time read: 5,27
